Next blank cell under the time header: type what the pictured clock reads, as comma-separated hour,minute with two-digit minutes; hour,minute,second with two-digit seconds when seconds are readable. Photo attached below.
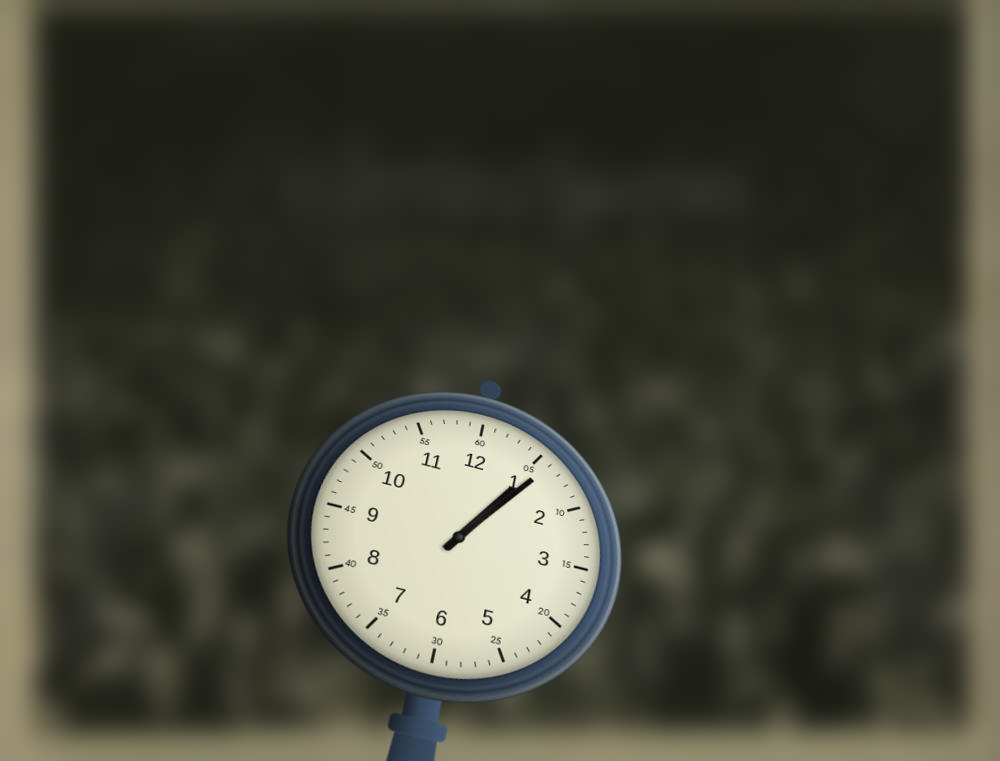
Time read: 1,06
